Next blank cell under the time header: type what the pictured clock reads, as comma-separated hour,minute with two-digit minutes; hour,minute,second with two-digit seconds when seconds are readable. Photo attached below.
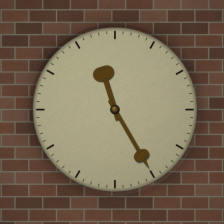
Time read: 11,25
